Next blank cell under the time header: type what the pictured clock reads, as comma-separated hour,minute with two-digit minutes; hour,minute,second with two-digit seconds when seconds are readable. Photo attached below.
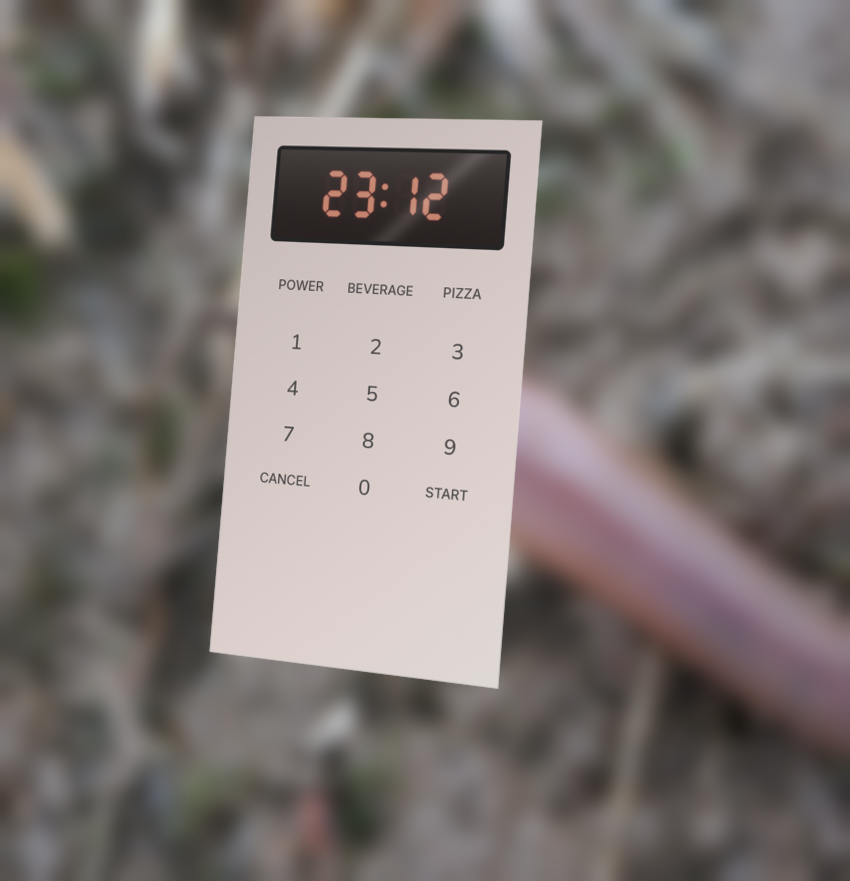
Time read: 23,12
